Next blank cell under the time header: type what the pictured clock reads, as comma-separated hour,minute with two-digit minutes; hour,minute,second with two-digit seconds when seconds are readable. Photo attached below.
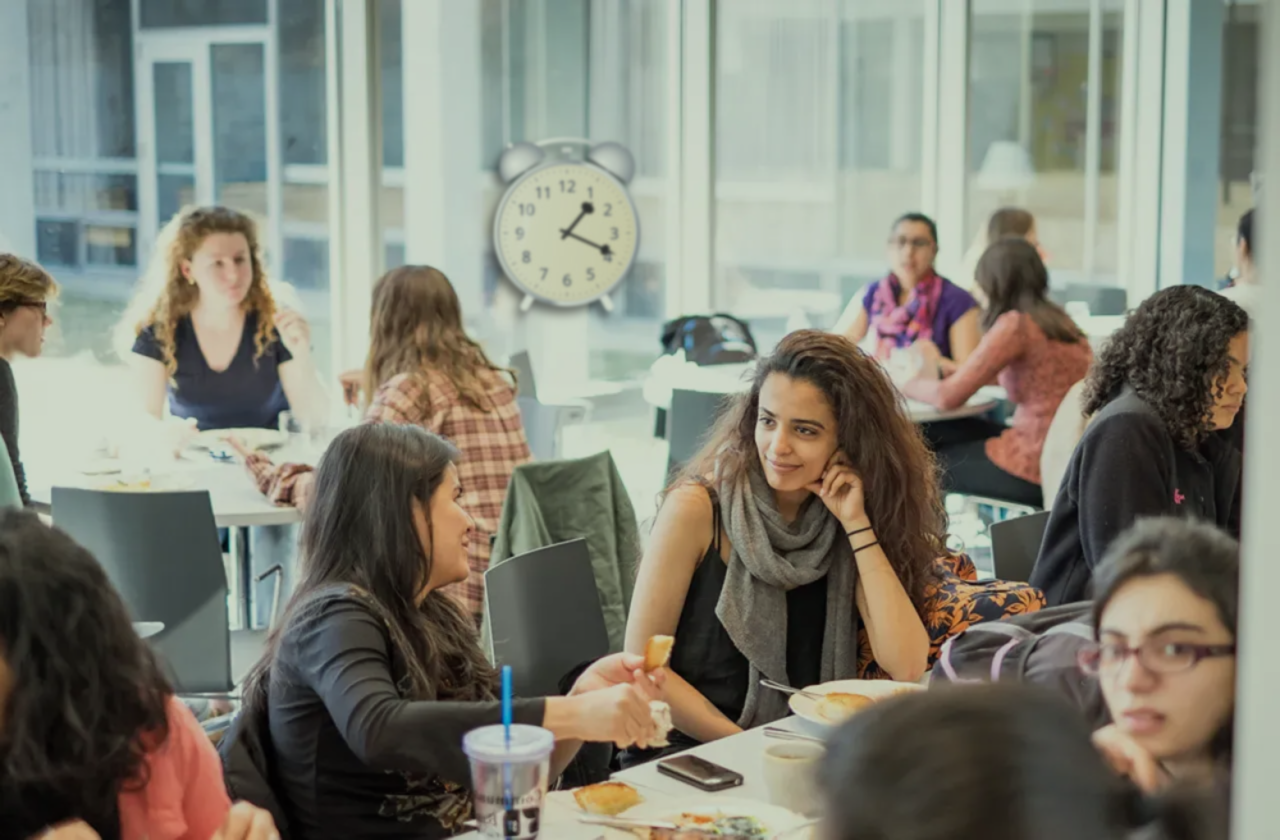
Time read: 1,19
